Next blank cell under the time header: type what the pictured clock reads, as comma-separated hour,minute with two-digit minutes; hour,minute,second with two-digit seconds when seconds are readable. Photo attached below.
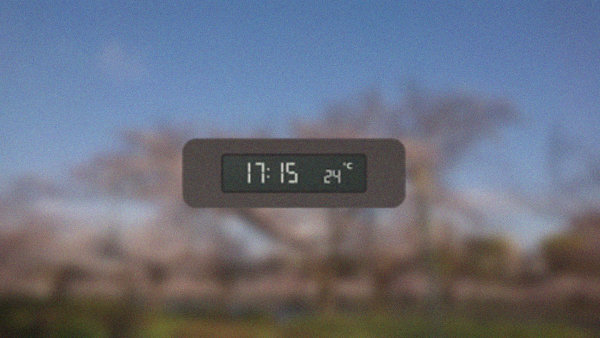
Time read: 17,15
